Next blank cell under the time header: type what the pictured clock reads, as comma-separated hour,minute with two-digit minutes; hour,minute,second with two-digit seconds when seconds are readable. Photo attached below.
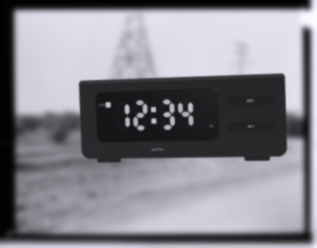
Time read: 12,34
